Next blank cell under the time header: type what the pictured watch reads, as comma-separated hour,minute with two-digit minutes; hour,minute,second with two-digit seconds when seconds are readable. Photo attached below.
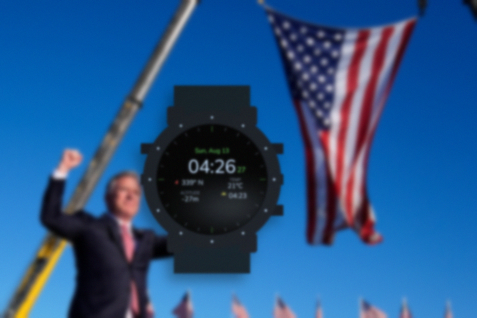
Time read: 4,26
